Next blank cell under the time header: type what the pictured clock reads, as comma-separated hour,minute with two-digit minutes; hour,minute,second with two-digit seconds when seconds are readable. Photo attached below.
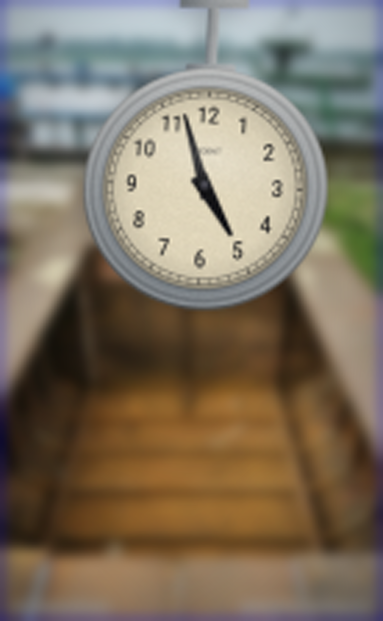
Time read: 4,57
